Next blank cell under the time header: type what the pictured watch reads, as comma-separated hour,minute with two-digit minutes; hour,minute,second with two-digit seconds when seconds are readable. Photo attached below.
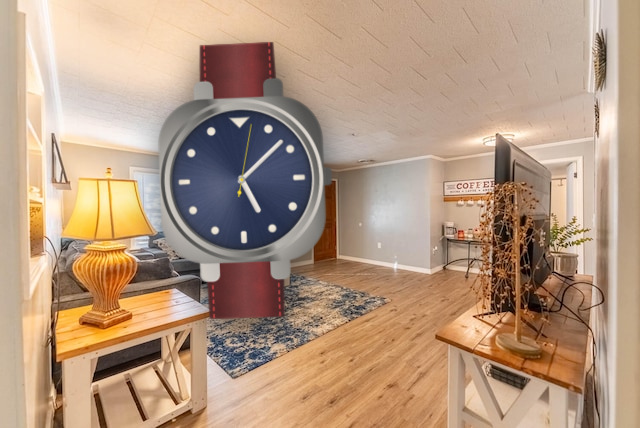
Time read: 5,08,02
